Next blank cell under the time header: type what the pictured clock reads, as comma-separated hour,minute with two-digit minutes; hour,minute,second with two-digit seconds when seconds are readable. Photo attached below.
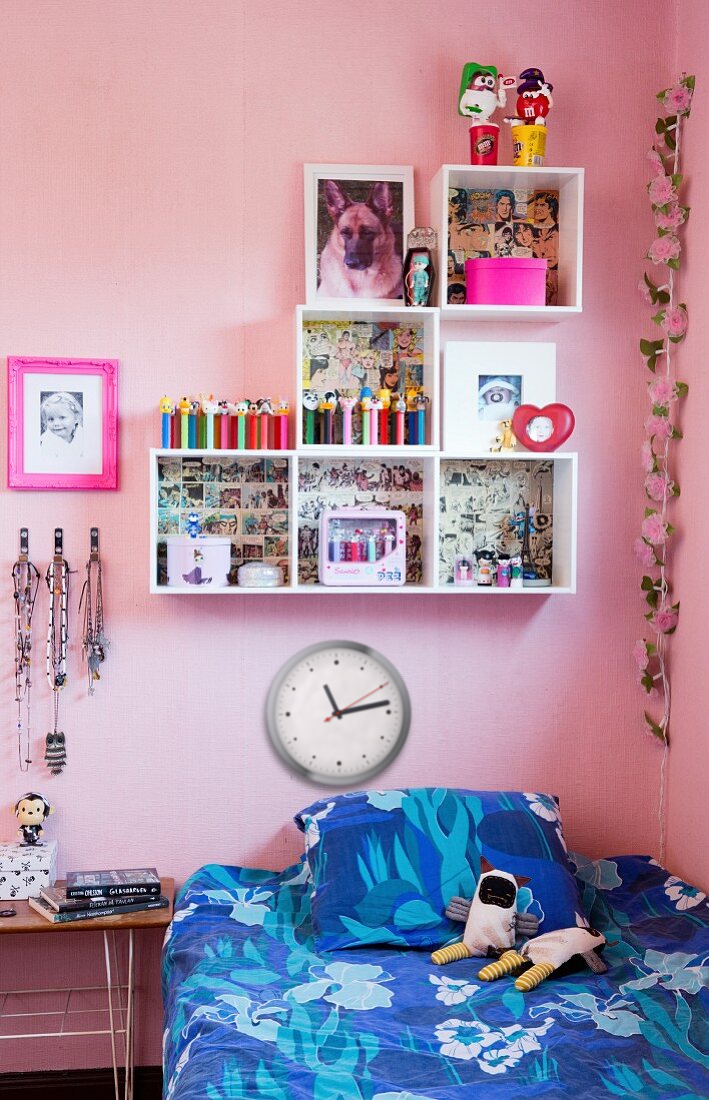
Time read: 11,13,10
